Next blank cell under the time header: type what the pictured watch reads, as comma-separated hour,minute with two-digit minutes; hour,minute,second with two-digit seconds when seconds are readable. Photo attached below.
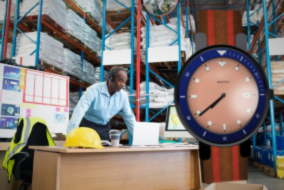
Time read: 7,39
